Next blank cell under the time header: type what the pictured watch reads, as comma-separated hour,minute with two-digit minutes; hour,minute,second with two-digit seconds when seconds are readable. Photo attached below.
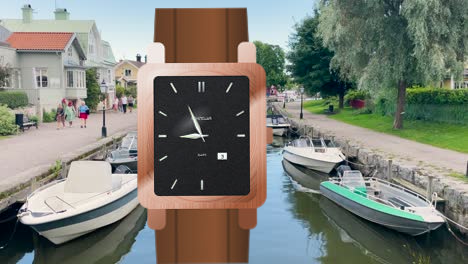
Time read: 8,56
